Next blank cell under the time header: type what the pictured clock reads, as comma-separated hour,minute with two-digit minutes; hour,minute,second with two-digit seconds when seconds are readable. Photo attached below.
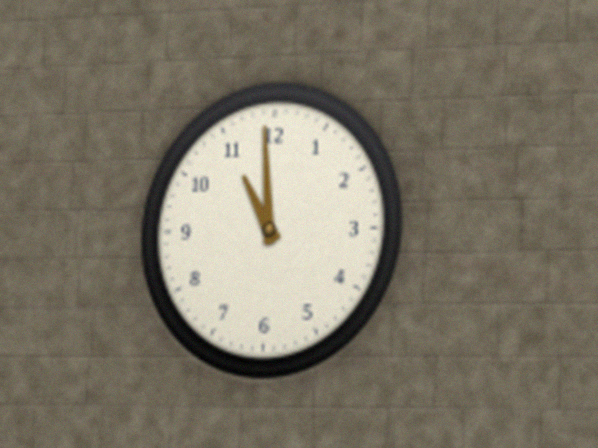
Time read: 10,59
